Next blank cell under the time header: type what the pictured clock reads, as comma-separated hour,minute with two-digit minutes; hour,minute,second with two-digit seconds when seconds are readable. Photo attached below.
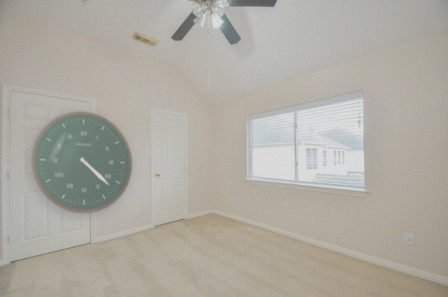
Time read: 4,22
